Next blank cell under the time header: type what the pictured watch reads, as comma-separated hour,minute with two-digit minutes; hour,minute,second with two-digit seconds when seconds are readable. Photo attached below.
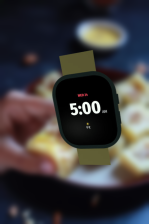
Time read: 5,00
